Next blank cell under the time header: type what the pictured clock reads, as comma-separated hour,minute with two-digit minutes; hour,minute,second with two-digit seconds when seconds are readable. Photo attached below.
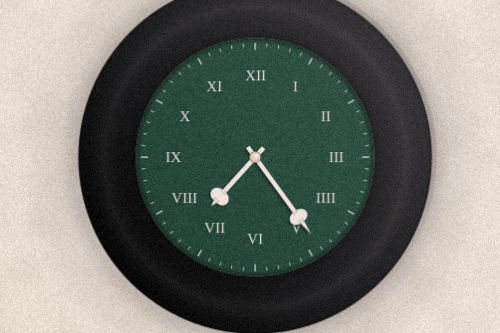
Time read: 7,24
